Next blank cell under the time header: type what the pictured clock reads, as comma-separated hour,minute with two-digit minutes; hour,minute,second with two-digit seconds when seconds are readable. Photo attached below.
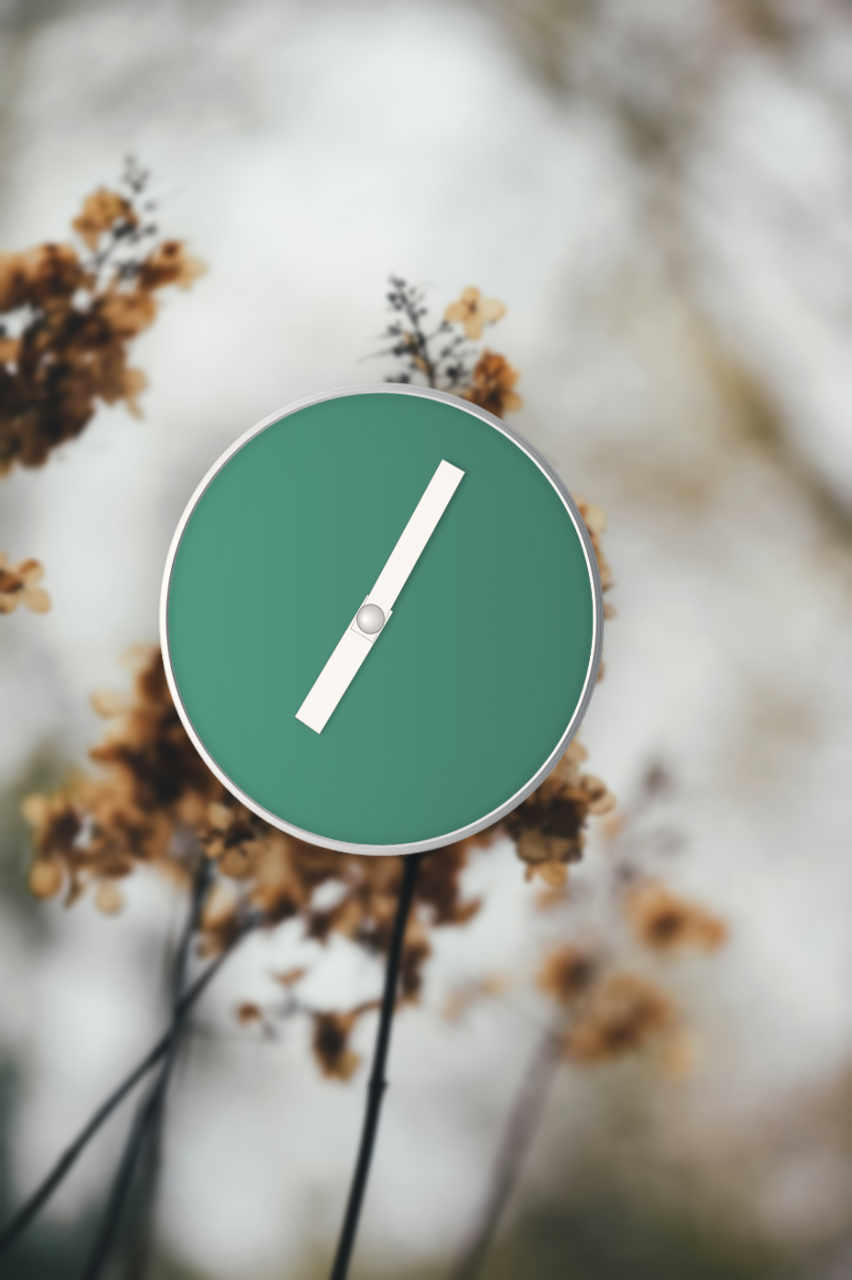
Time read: 7,05
